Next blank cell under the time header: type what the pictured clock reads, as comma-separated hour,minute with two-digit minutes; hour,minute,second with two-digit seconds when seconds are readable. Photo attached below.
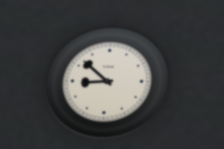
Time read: 8,52
